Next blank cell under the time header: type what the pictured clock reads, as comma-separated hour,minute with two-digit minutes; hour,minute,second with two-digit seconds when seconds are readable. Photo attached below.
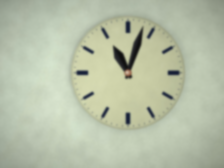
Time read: 11,03
